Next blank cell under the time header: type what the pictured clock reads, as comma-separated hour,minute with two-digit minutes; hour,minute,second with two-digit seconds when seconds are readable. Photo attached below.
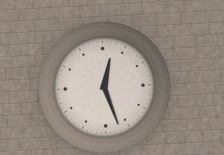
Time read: 12,27
